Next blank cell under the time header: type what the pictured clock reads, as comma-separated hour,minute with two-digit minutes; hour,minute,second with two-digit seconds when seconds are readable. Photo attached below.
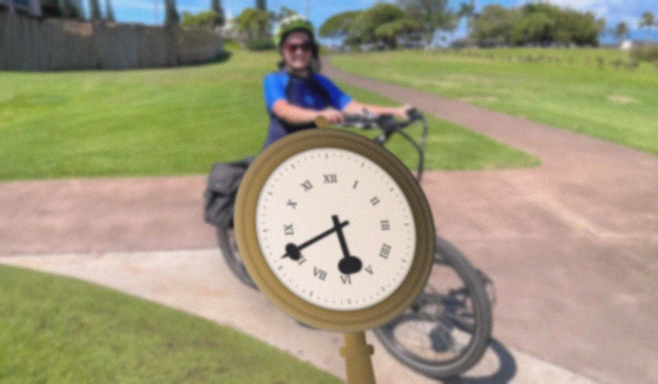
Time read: 5,41
